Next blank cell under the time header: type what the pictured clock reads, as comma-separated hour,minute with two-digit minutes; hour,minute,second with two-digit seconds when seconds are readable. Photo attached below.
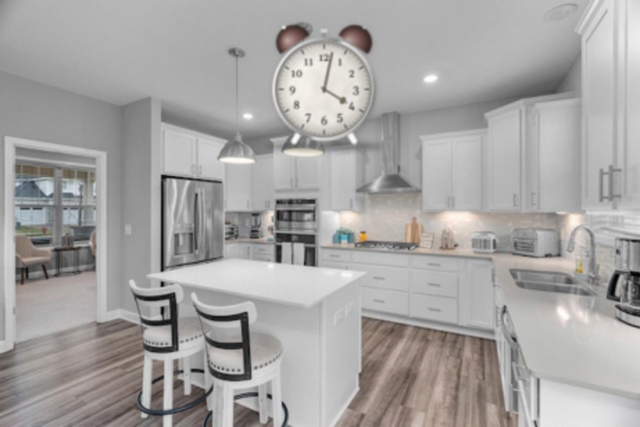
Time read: 4,02
